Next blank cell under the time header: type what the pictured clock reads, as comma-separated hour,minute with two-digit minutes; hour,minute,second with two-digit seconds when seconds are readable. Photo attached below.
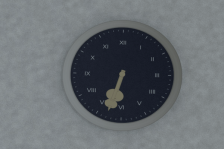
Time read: 6,33
